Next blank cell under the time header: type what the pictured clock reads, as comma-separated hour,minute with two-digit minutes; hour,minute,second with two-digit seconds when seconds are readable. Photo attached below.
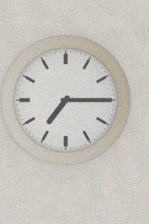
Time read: 7,15
